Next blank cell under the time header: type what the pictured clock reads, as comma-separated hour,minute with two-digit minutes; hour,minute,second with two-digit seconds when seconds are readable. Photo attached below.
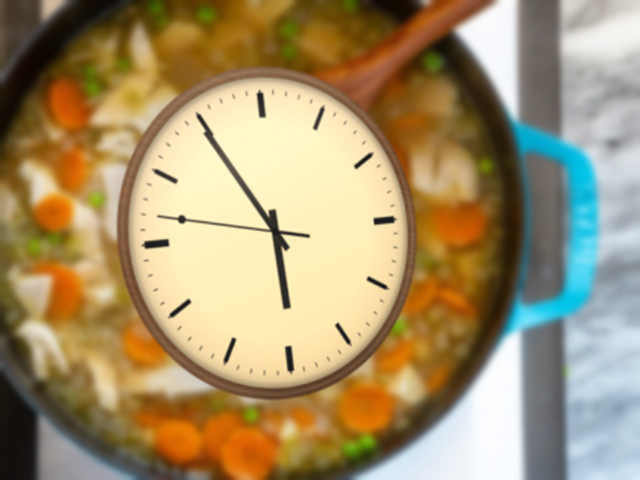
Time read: 5,54,47
